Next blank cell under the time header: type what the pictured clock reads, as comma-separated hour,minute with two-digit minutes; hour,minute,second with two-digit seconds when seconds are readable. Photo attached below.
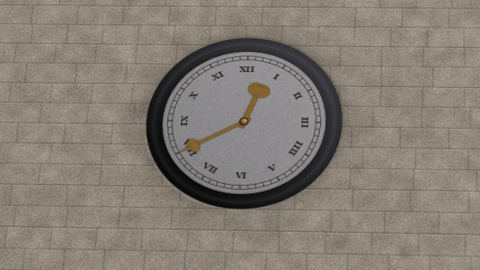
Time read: 12,40
